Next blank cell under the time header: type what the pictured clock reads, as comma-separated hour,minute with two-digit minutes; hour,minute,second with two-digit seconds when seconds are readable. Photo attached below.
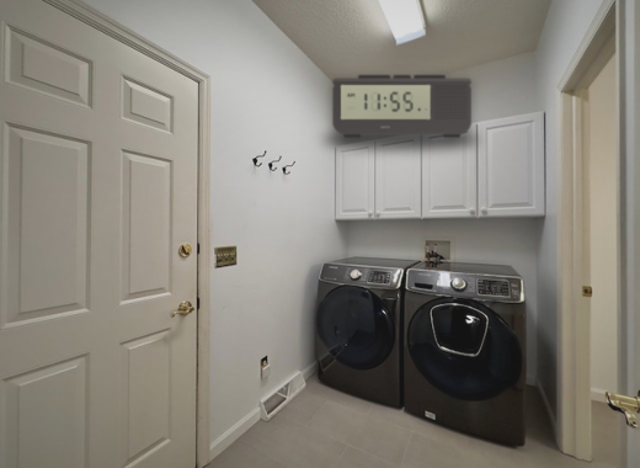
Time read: 11,55
